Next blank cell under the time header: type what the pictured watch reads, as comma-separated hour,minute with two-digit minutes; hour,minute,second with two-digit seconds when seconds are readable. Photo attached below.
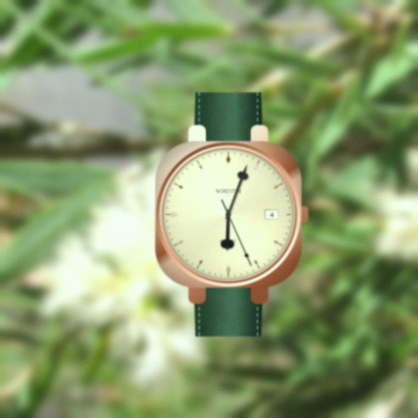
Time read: 6,03,26
